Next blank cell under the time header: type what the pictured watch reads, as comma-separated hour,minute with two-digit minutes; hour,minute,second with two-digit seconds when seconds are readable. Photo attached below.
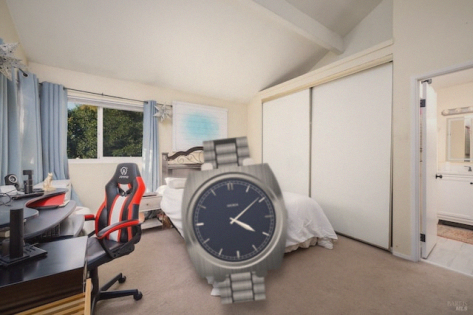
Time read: 4,09
